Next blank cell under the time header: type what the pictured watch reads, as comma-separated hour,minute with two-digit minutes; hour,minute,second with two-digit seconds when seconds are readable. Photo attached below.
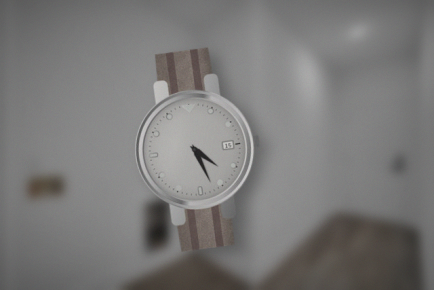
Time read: 4,27
